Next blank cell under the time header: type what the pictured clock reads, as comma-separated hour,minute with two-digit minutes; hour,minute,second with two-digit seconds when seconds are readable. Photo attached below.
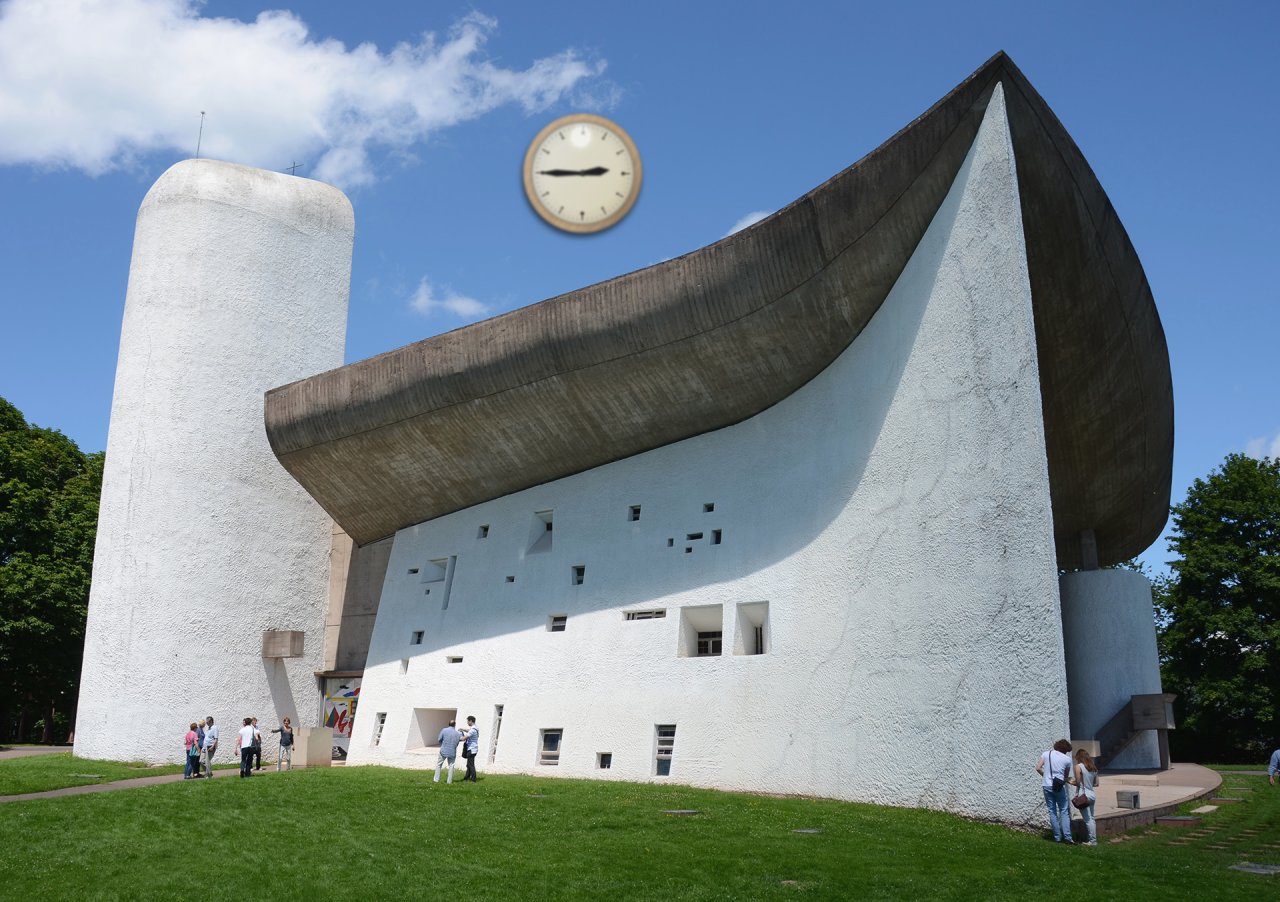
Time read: 2,45
